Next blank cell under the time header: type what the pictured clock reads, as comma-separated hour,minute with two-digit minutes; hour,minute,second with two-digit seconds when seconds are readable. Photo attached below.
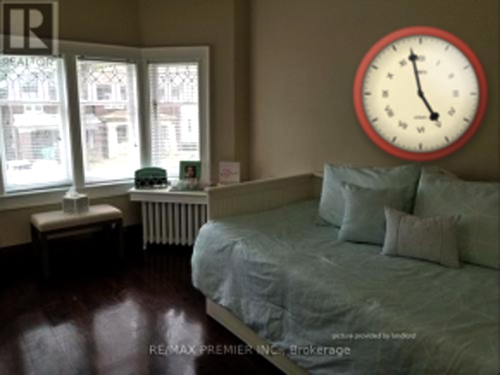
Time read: 4,58
